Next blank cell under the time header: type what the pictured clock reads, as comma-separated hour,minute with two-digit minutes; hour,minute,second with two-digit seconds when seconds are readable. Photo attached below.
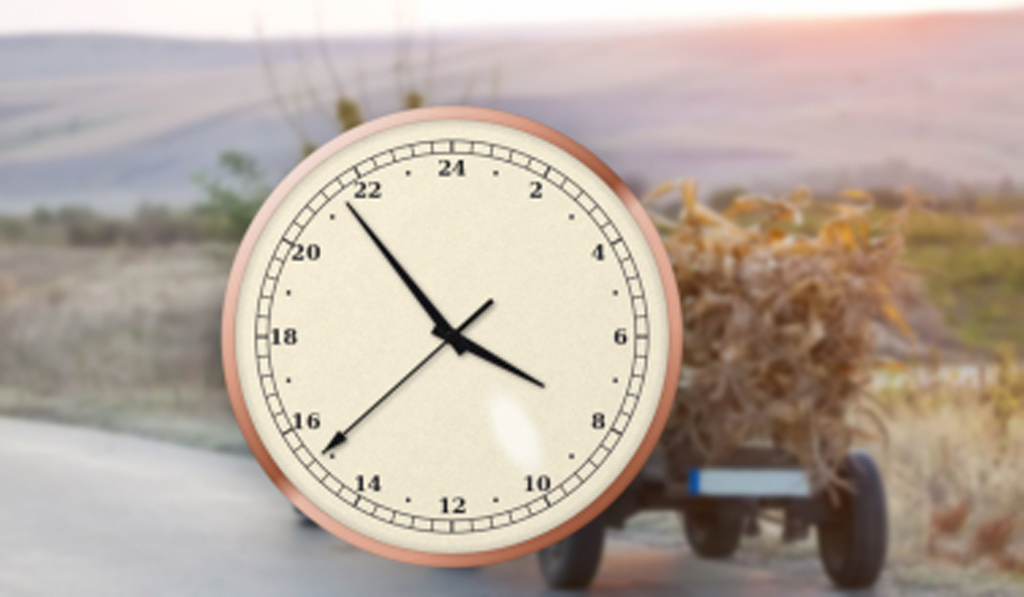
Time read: 7,53,38
